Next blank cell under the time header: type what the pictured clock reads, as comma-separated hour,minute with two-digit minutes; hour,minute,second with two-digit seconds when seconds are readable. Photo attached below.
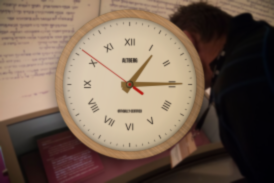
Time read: 1,14,51
